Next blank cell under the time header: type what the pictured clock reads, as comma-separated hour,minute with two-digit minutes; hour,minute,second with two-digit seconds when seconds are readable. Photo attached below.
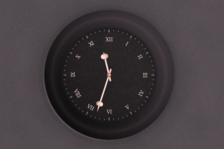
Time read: 11,33
